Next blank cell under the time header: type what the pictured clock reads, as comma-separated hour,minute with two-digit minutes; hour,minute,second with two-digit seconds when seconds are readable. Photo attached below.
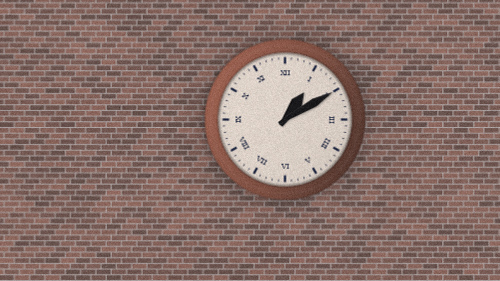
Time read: 1,10
